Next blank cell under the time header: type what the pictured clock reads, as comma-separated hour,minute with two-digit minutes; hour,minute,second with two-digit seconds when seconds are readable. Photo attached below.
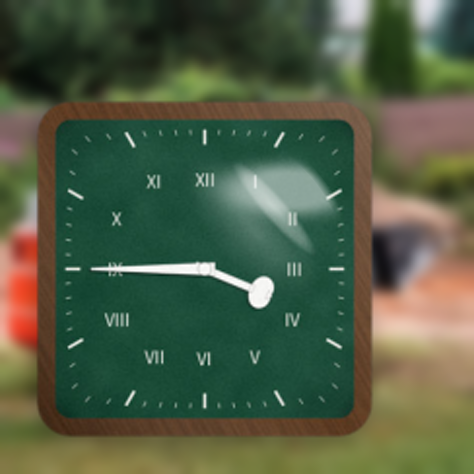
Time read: 3,45
